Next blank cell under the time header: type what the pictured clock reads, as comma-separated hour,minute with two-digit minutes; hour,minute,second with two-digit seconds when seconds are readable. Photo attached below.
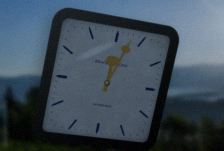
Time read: 12,03
